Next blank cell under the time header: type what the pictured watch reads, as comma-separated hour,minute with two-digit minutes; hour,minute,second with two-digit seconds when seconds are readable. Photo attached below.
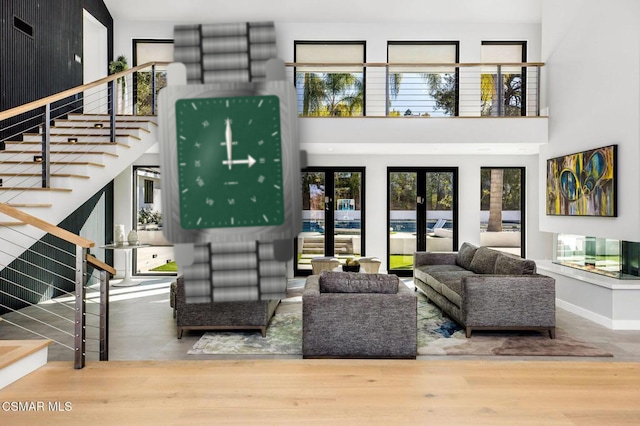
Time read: 3,00
